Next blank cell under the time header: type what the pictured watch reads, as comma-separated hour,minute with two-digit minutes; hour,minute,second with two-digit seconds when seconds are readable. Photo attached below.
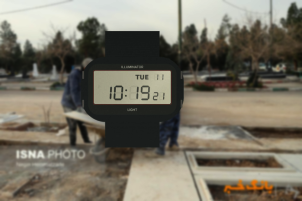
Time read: 10,19,21
